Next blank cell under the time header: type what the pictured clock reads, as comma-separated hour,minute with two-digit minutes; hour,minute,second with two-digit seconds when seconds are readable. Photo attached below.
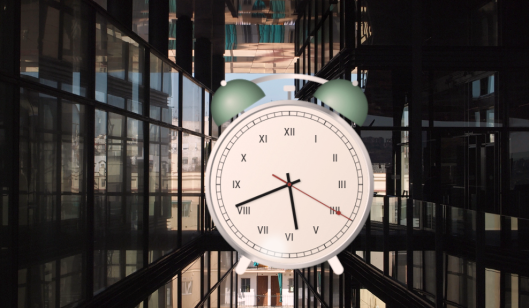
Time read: 5,41,20
